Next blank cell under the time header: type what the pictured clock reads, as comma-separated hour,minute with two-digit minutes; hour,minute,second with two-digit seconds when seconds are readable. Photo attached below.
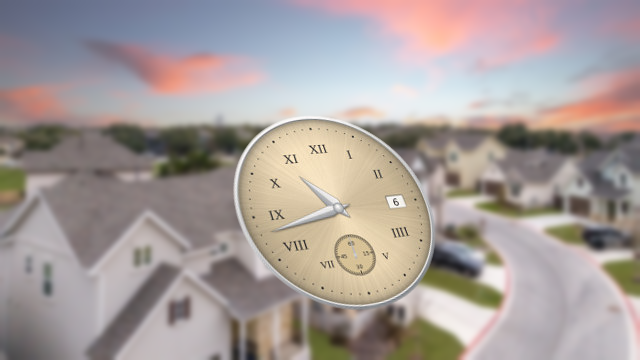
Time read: 10,43
